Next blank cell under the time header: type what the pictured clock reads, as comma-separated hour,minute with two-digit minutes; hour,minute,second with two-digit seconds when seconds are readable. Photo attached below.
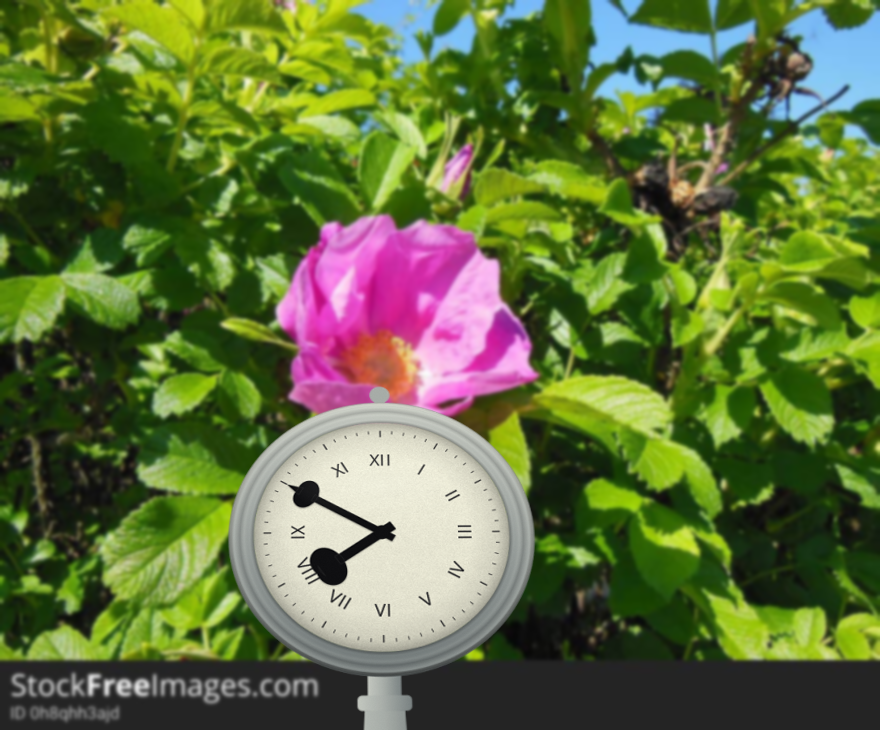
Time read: 7,50
